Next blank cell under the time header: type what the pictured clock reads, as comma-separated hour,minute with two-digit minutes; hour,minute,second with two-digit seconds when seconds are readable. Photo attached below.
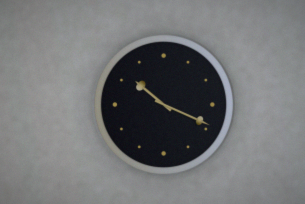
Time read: 10,19
